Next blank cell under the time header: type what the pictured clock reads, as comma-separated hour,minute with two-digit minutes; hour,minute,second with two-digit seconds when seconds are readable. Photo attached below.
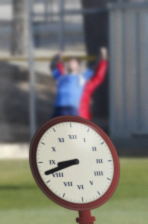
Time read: 8,42
